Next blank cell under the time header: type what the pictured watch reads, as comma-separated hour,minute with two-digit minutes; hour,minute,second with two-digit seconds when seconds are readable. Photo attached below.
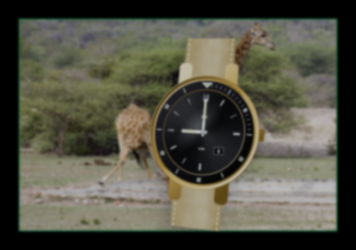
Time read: 9,00
